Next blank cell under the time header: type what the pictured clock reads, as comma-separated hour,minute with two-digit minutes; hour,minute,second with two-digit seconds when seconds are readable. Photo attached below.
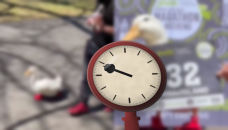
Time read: 9,49
